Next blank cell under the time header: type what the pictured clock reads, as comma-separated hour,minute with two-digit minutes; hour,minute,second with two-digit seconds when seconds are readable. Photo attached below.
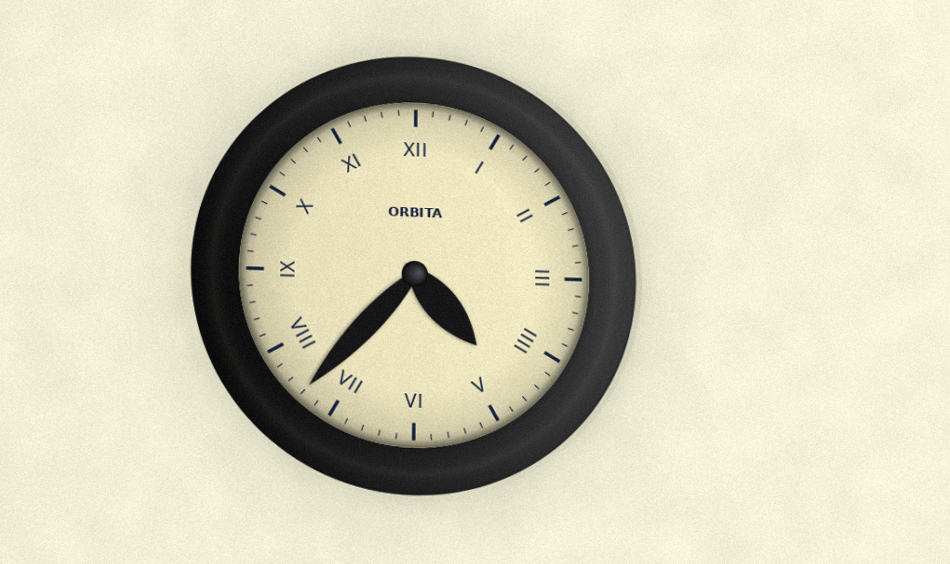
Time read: 4,37
